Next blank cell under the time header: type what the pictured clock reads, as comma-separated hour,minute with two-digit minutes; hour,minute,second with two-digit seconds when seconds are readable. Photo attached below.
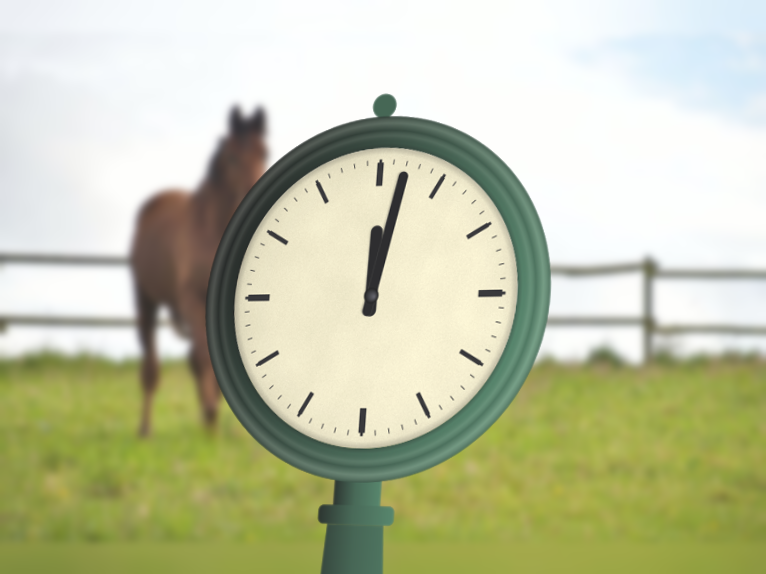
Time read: 12,02
